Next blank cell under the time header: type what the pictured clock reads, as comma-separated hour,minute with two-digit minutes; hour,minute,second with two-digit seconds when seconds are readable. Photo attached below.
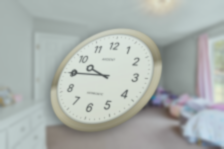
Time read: 9,45
